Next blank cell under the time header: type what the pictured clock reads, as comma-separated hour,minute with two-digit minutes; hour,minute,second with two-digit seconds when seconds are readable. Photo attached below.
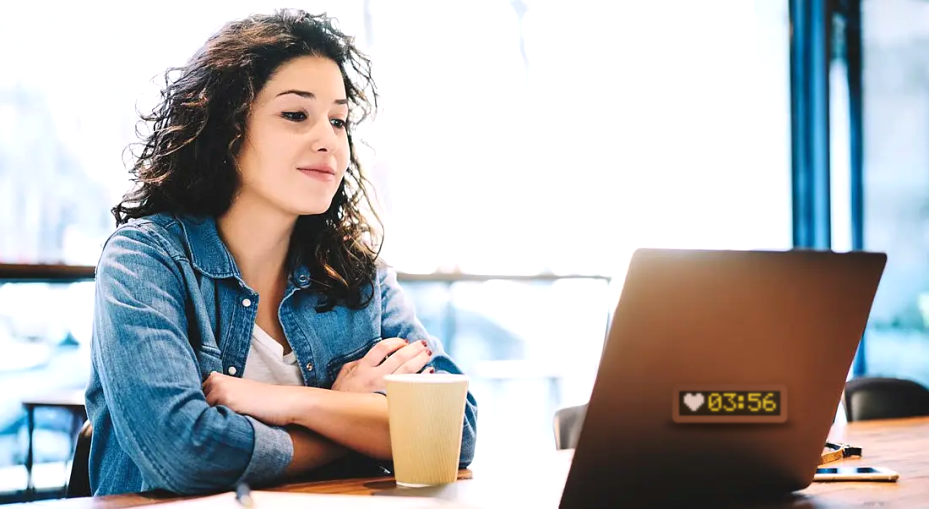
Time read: 3,56
